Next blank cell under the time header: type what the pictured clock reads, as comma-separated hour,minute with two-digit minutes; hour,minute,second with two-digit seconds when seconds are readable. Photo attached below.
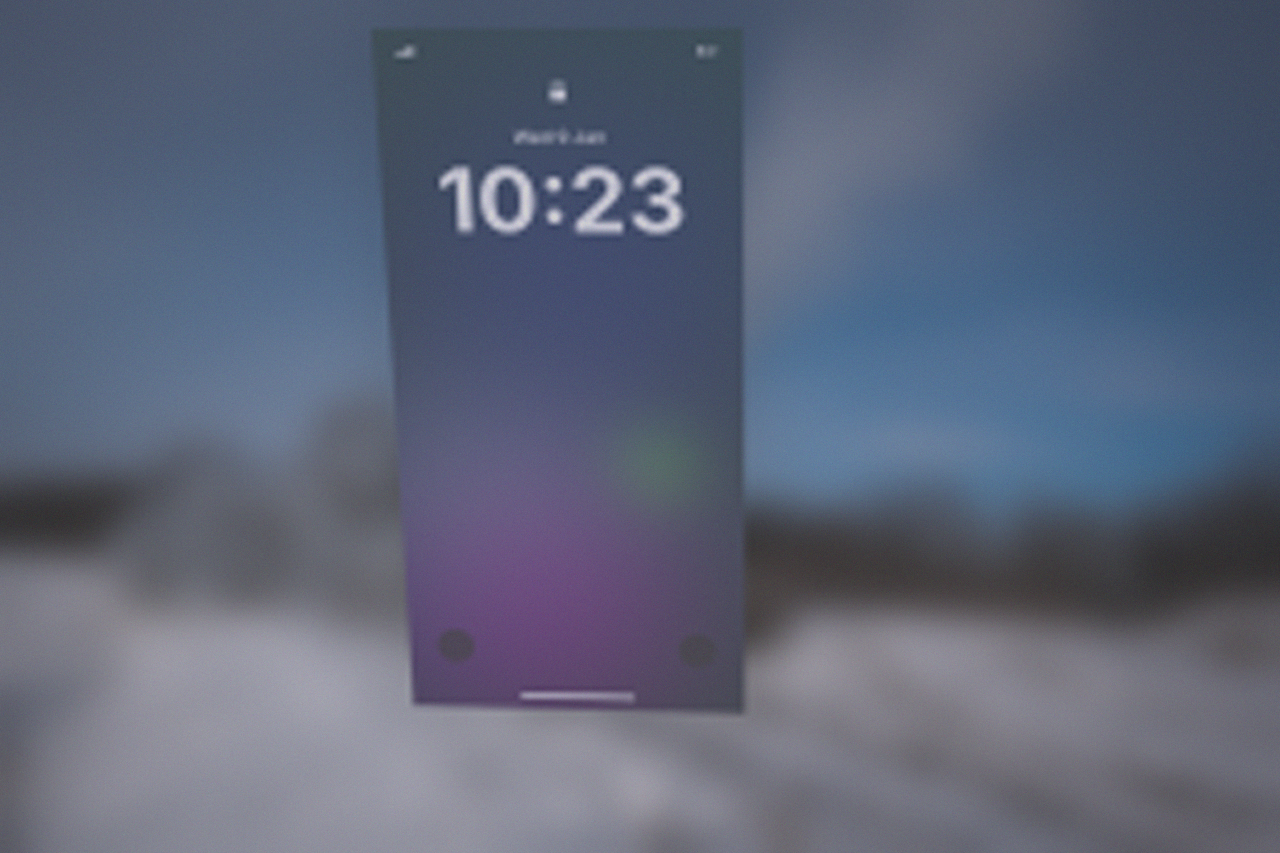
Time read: 10,23
